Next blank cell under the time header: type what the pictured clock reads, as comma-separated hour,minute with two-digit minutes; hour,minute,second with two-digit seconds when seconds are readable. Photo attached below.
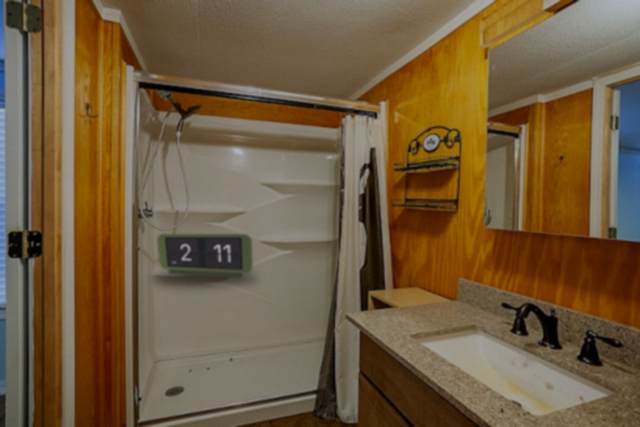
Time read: 2,11
